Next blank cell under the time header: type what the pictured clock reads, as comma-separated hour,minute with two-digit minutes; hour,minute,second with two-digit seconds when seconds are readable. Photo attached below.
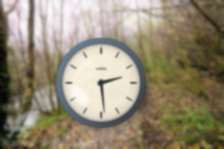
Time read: 2,29
